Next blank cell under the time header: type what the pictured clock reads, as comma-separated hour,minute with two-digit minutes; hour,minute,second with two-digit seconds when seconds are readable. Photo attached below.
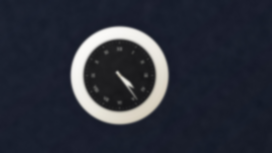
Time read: 4,24
